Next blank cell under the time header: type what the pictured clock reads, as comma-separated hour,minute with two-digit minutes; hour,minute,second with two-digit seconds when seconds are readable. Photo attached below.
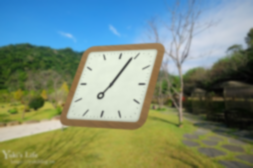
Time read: 7,04
